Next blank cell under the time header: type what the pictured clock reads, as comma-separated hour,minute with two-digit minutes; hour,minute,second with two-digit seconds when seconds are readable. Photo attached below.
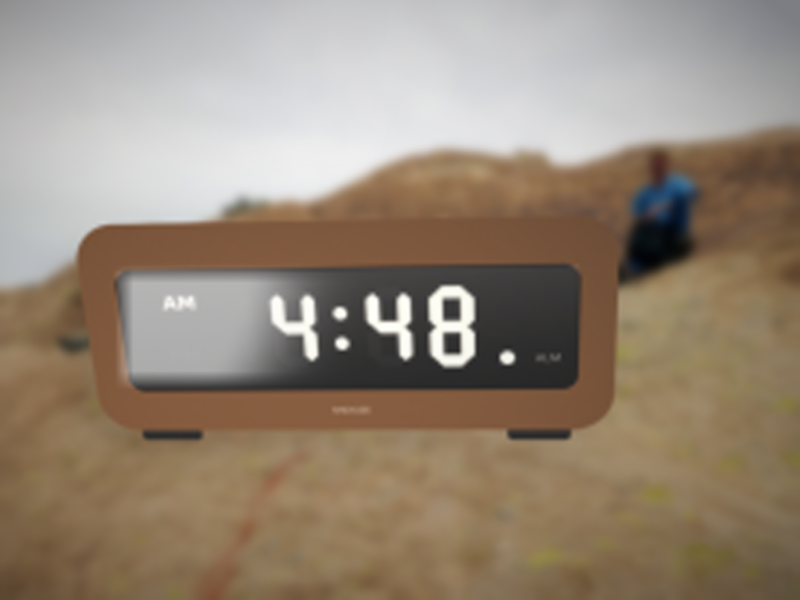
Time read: 4,48
